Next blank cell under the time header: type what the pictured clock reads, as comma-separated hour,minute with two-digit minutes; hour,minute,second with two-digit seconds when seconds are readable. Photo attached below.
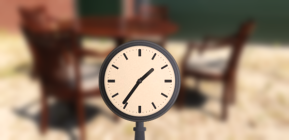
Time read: 1,36
